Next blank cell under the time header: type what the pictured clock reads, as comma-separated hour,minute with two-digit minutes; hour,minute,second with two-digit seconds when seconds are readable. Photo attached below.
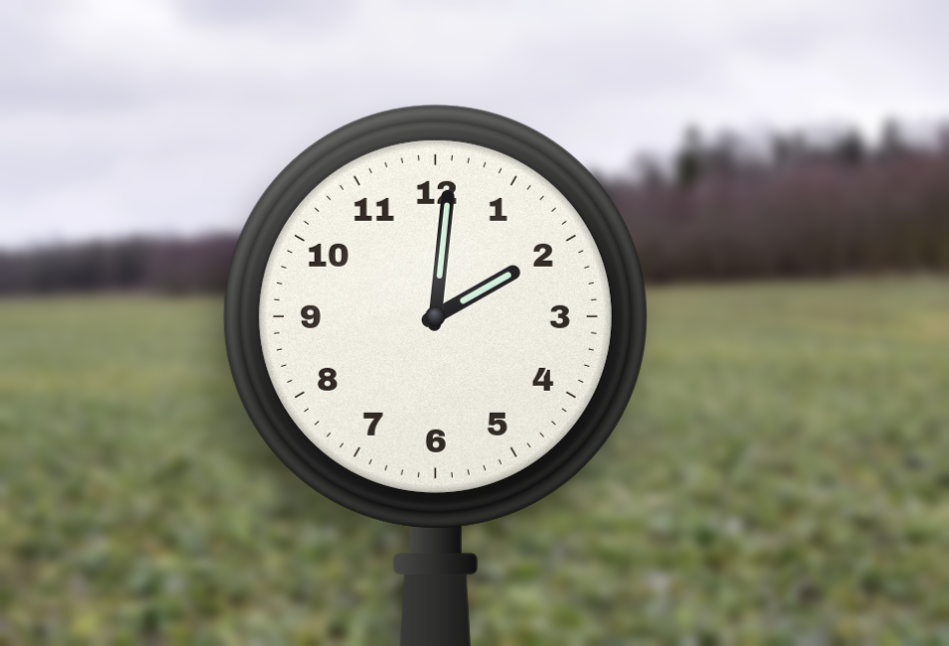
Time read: 2,01
